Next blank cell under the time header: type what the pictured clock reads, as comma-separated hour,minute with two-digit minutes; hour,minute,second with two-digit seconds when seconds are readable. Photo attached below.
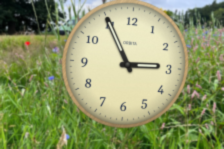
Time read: 2,55
